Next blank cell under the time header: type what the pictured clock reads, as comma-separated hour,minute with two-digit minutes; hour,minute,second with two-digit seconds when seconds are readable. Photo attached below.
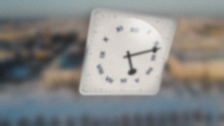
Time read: 5,12
